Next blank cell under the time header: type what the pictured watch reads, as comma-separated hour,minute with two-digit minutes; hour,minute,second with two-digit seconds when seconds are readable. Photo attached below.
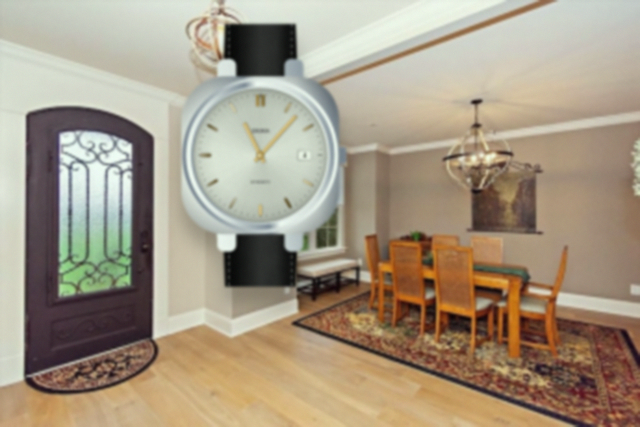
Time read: 11,07
